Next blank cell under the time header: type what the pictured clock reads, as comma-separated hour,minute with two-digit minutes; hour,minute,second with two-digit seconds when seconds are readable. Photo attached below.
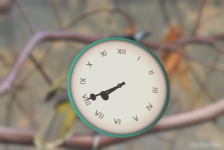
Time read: 7,40
